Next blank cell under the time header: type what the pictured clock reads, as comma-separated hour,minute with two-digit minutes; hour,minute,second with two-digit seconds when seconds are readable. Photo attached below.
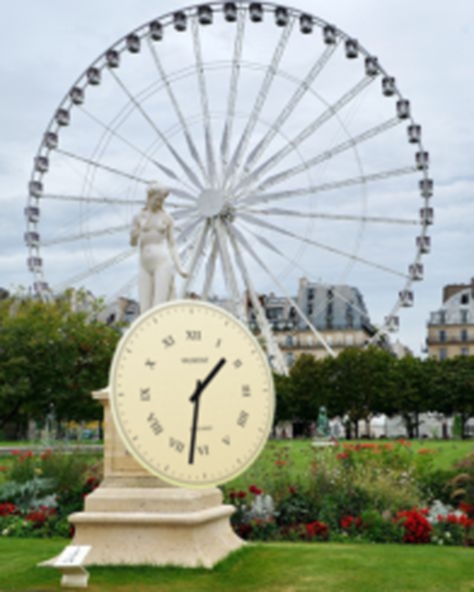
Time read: 1,32
